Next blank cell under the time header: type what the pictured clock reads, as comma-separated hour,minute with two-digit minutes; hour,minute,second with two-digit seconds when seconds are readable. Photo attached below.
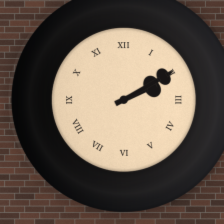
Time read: 2,10
